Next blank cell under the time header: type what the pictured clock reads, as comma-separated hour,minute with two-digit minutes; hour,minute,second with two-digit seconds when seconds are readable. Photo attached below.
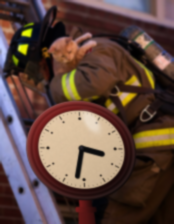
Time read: 3,32
